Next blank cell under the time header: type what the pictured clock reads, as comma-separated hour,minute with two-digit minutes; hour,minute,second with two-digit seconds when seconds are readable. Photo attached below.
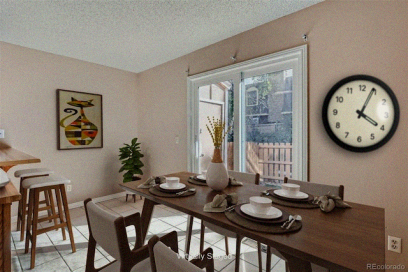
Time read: 4,04
